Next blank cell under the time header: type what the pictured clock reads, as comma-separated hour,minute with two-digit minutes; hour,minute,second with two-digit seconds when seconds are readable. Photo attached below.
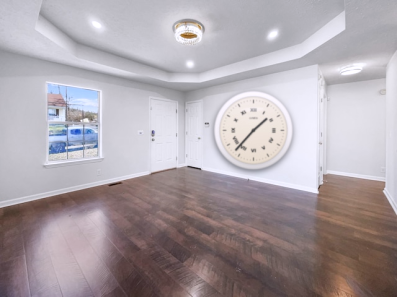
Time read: 1,37
